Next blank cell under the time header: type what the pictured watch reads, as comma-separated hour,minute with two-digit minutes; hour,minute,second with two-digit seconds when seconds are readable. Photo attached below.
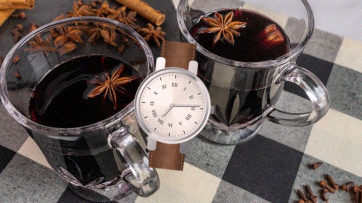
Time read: 7,14
